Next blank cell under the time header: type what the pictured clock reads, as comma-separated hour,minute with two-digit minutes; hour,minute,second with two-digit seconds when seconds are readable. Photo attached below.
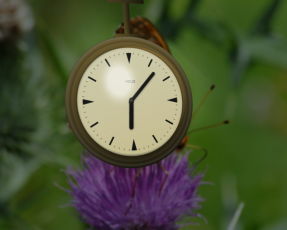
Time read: 6,07
